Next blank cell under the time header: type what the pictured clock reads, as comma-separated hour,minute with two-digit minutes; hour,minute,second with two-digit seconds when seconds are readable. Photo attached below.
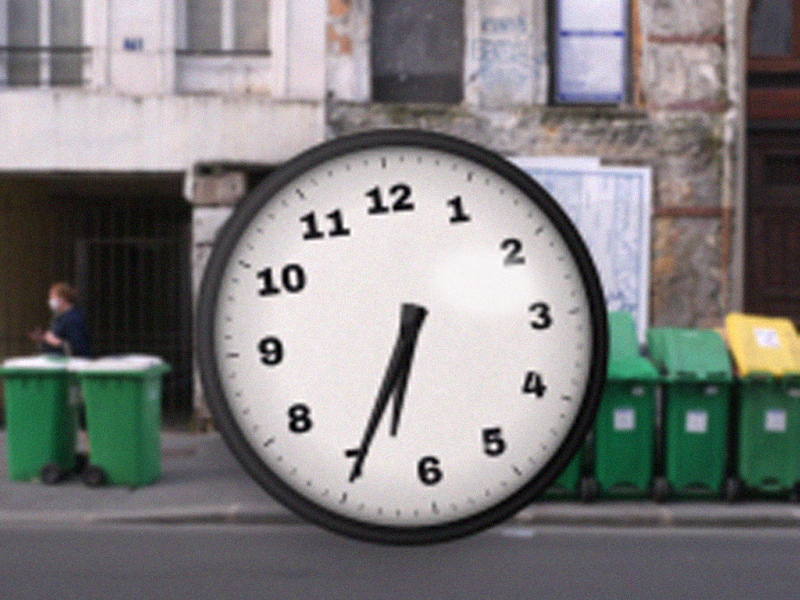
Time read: 6,35
